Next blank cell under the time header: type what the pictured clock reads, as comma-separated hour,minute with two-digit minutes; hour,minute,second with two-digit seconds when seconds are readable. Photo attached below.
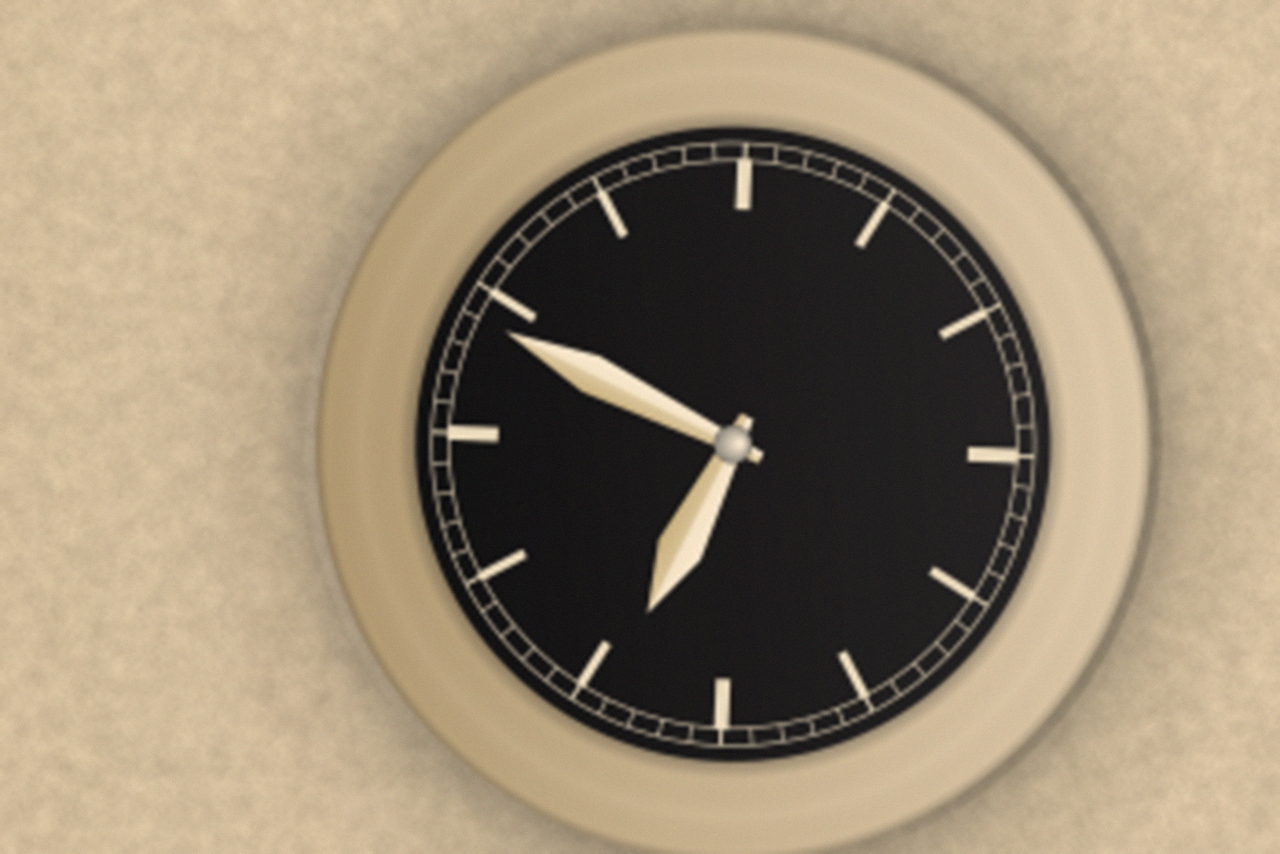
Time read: 6,49
